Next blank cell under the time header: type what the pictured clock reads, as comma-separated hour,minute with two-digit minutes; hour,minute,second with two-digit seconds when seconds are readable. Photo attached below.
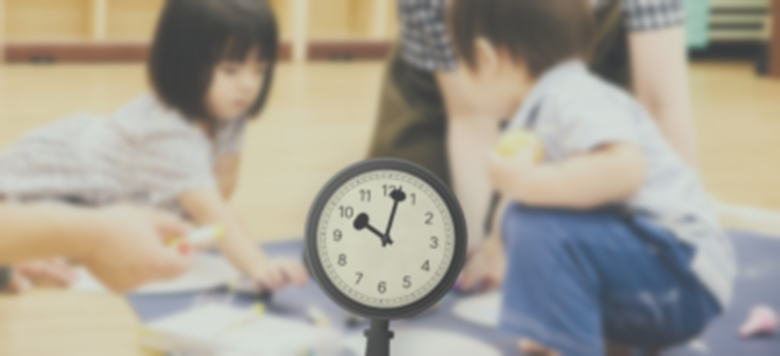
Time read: 10,02
